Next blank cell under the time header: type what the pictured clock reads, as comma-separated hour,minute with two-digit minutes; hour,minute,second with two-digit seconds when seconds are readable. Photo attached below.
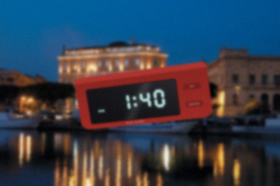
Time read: 1,40
